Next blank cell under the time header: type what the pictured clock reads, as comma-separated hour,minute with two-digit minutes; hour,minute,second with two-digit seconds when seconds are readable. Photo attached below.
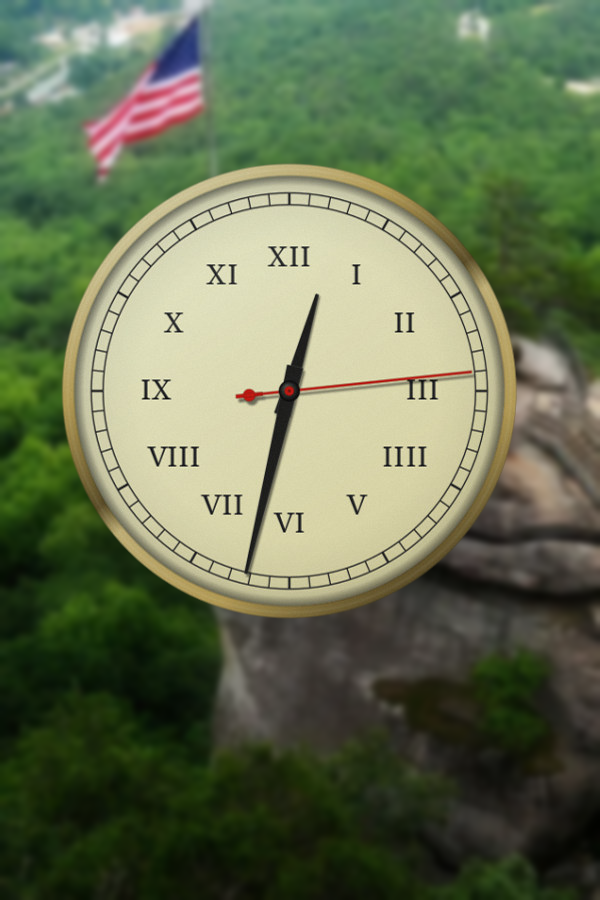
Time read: 12,32,14
